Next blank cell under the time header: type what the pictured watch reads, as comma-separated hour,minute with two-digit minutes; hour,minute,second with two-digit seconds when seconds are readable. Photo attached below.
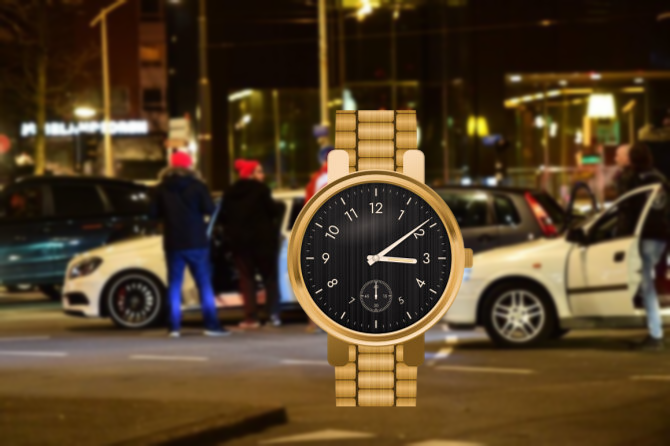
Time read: 3,09
